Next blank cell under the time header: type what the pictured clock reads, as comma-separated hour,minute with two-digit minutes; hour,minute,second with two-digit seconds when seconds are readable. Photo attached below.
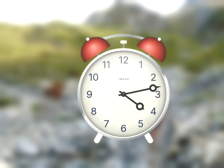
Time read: 4,13
